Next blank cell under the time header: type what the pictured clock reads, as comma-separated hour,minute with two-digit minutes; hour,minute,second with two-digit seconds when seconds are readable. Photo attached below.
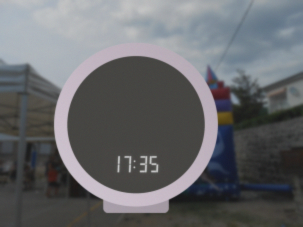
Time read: 17,35
